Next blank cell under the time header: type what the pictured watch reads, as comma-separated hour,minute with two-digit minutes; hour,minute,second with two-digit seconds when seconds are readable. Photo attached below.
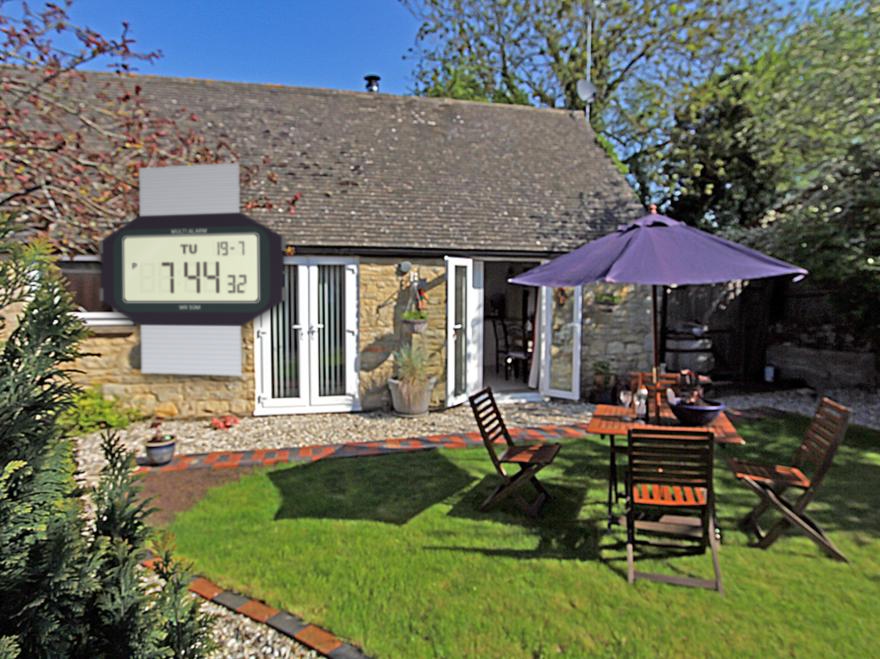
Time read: 7,44,32
